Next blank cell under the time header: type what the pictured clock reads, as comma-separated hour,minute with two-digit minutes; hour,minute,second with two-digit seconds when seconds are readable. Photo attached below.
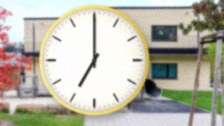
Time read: 7,00
